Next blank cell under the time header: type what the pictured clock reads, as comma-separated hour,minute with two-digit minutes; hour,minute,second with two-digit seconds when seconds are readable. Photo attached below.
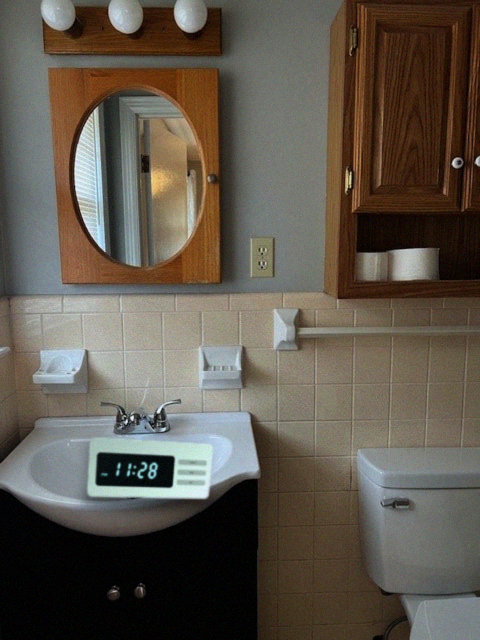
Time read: 11,28
